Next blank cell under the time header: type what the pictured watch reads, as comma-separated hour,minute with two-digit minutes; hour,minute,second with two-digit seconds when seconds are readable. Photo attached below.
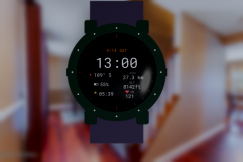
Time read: 13,00
